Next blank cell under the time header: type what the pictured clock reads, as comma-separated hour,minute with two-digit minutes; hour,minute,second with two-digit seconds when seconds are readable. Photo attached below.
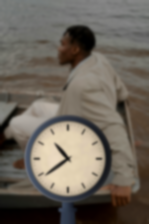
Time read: 10,39
